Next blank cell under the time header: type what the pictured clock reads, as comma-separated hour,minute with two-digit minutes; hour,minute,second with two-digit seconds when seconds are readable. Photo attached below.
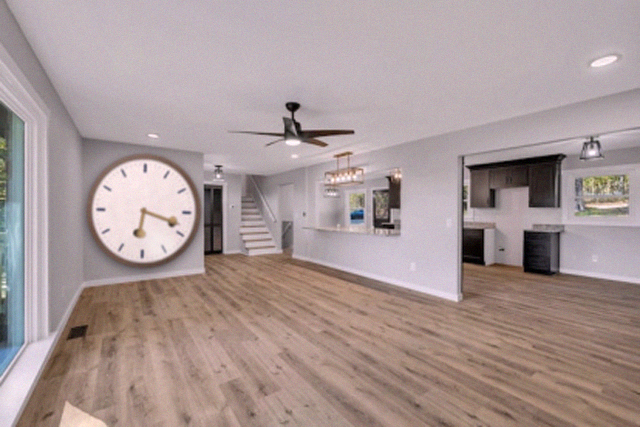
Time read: 6,18
